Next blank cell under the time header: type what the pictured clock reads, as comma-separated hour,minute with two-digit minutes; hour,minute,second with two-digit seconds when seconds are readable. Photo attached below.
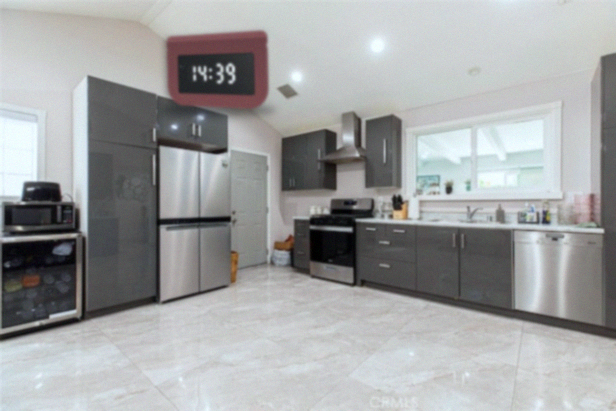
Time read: 14,39
